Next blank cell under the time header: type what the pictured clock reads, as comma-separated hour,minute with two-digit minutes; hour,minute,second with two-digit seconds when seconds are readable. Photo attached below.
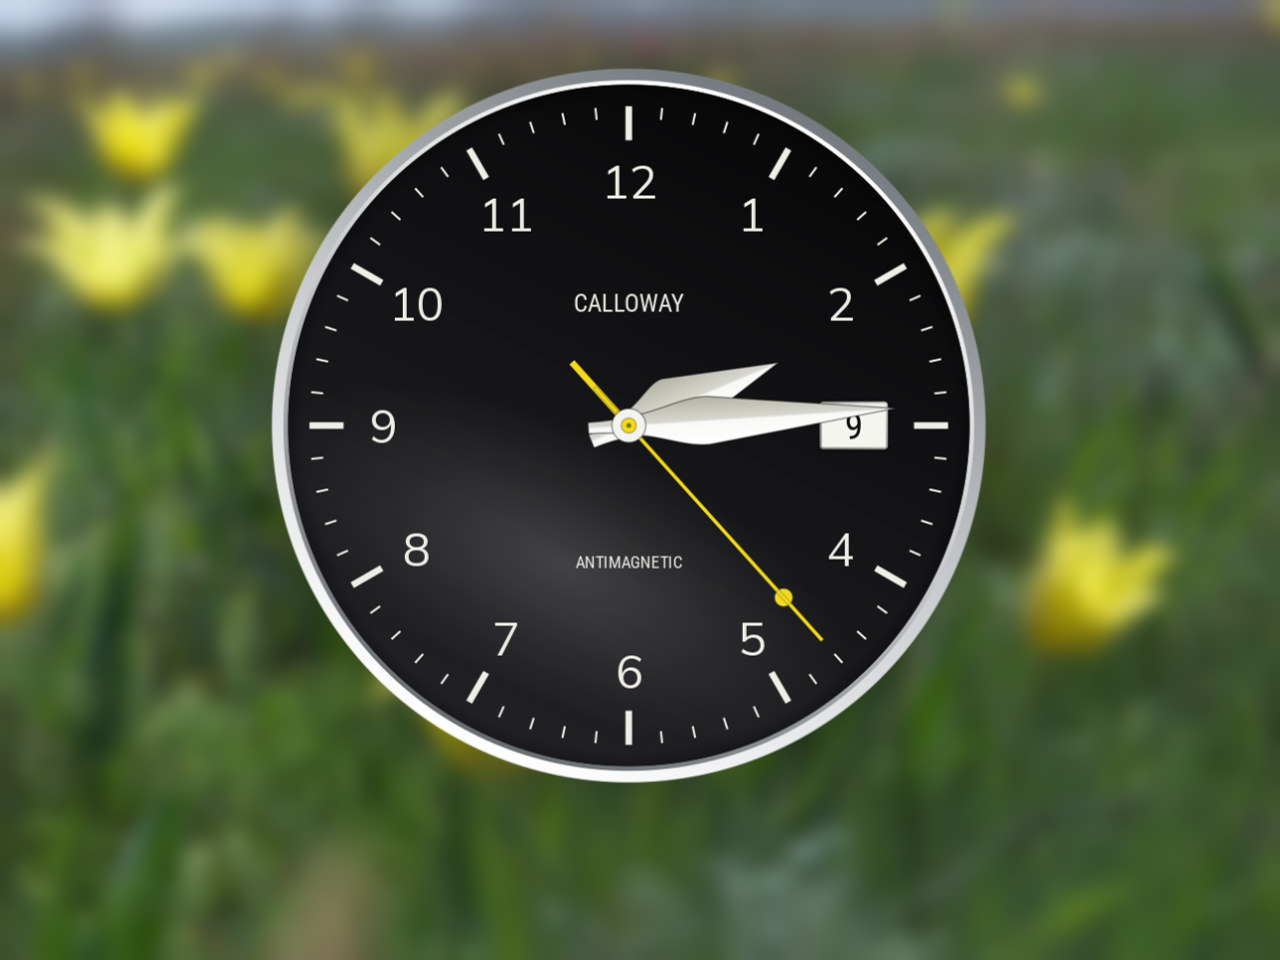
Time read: 2,14,23
